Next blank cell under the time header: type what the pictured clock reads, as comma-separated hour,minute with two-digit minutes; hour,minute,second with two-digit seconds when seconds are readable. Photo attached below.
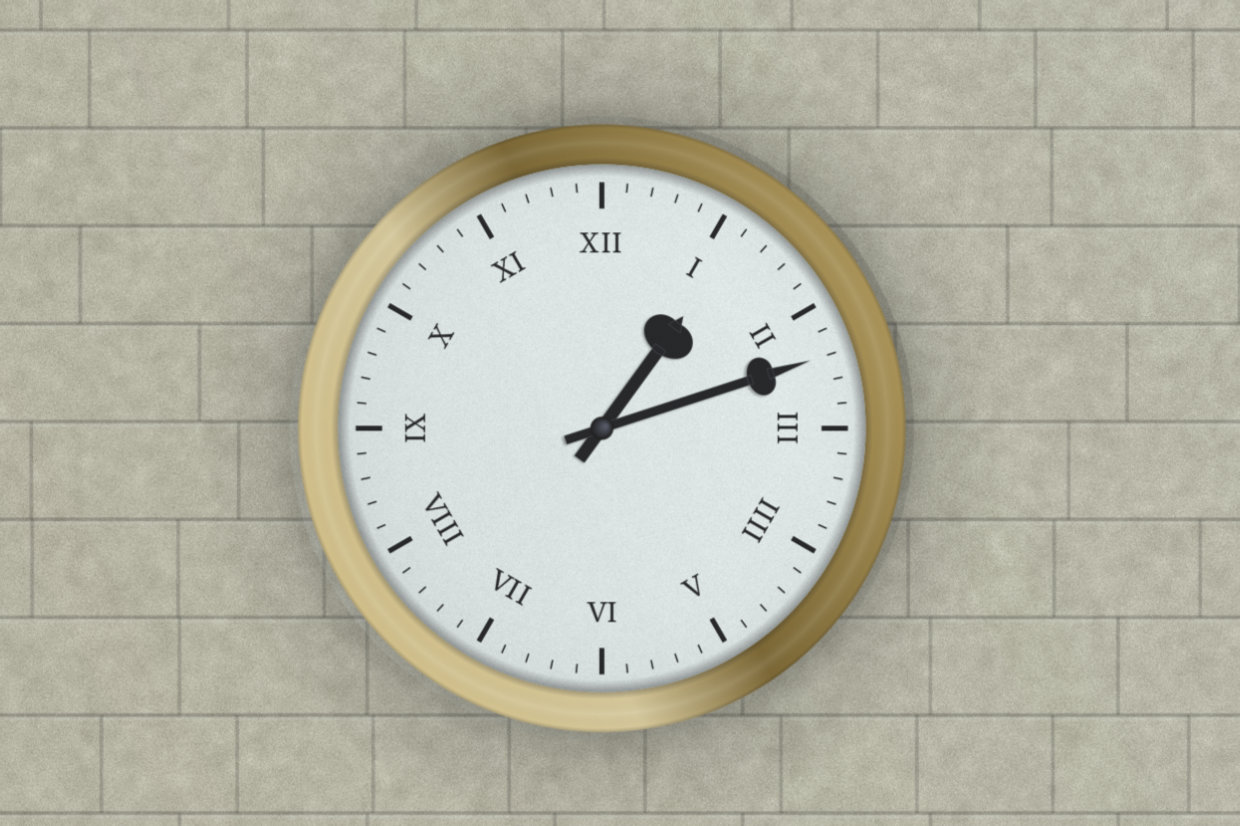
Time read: 1,12
